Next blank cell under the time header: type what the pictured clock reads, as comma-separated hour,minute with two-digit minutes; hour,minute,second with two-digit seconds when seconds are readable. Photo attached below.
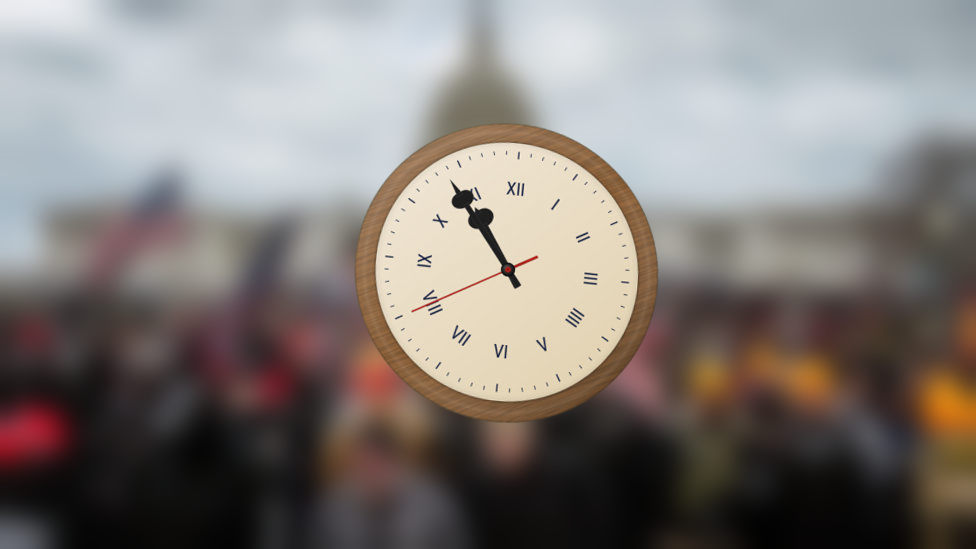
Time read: 10,53,40
